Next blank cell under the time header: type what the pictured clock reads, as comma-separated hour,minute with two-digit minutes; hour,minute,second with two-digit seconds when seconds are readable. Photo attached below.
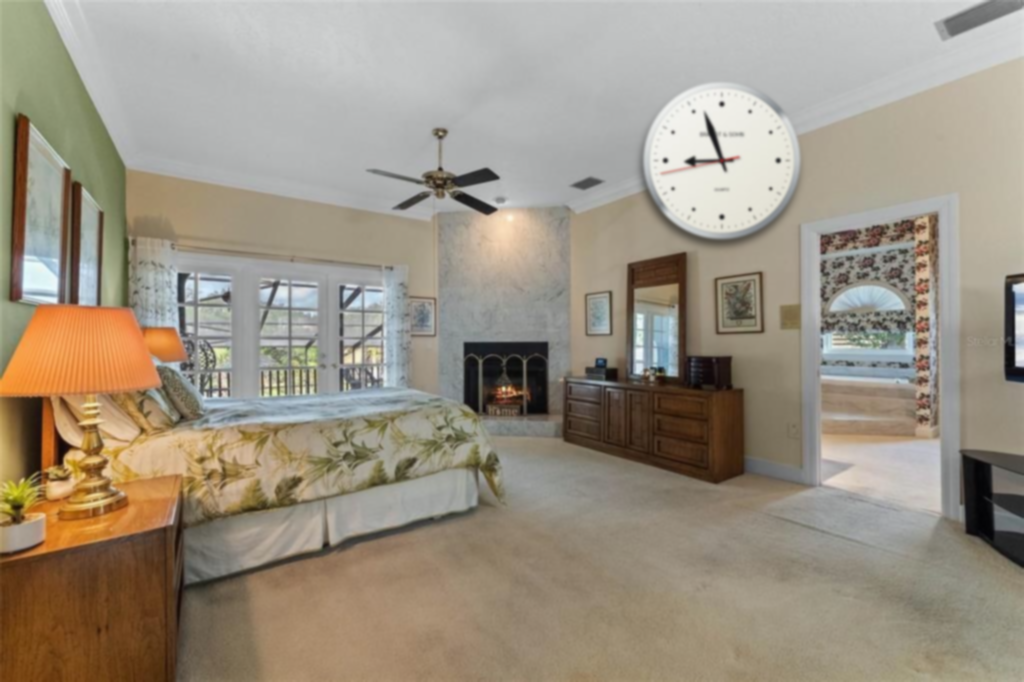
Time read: 8,56,43
